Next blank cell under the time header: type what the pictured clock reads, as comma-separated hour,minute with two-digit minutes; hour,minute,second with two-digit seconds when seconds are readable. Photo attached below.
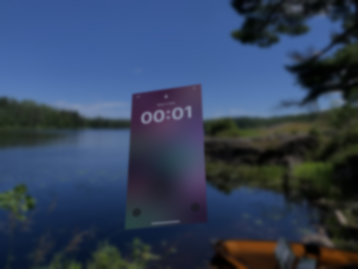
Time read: 0,01
